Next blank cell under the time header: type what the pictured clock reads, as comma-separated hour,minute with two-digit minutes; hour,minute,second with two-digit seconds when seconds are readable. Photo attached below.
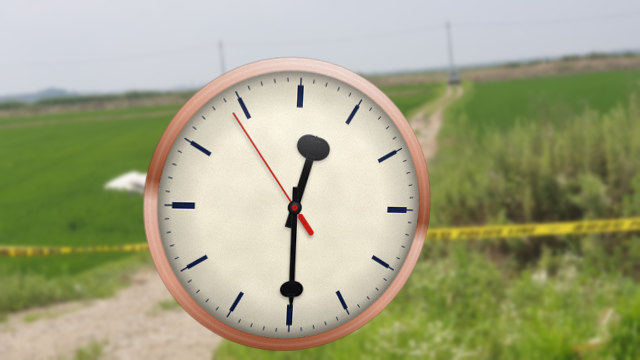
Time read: 12,29,54
